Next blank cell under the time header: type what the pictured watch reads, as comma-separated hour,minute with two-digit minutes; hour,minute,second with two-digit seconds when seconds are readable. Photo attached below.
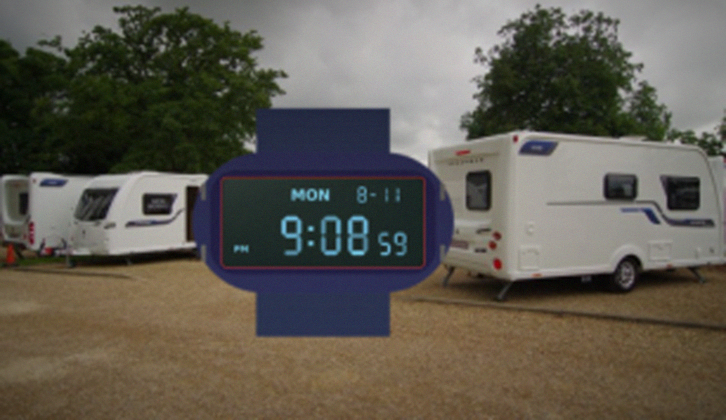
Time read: 9,08,59
